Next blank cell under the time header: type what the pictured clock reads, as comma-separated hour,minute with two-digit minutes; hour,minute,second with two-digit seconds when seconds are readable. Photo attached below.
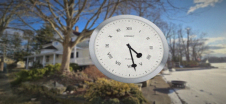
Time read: 4,28
